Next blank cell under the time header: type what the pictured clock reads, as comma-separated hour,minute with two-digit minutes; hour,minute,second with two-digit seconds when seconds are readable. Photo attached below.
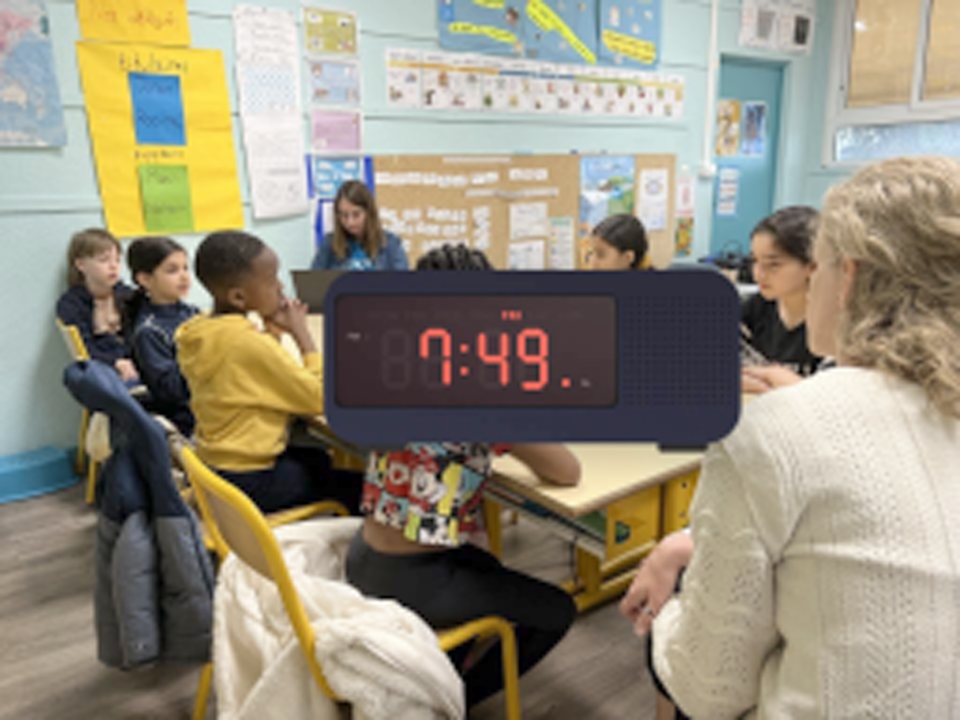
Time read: 7,49
